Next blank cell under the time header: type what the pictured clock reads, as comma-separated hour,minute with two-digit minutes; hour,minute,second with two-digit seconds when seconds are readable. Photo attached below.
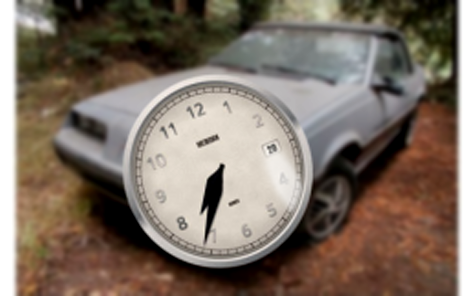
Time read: 7,36
